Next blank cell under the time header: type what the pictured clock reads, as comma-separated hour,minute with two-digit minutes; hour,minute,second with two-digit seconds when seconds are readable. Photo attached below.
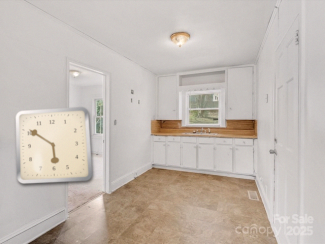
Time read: 5,51
